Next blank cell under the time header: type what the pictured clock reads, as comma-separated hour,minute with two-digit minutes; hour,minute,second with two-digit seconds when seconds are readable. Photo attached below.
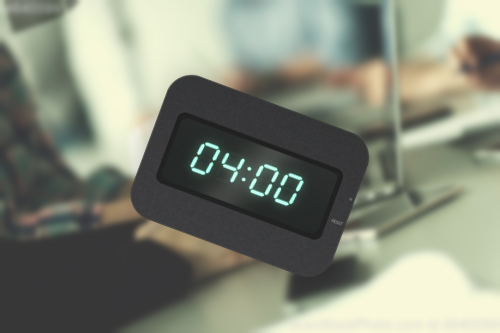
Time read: 4,00
